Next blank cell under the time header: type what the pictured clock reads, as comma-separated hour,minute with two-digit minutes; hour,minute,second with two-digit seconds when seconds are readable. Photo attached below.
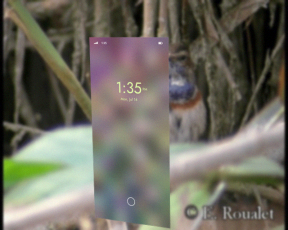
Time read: 1,35
